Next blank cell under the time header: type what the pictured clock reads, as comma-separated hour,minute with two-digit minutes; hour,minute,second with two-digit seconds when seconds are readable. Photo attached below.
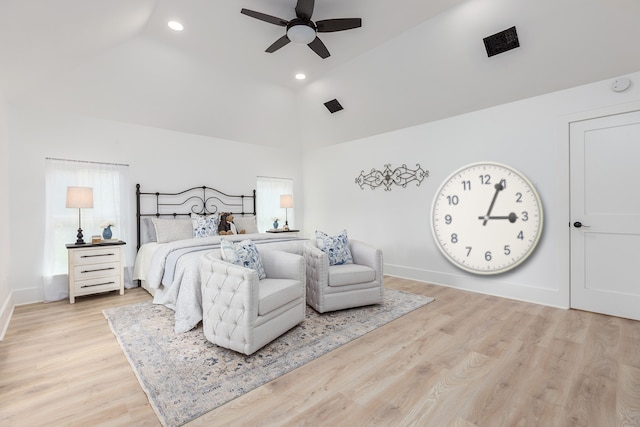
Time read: 3,04
